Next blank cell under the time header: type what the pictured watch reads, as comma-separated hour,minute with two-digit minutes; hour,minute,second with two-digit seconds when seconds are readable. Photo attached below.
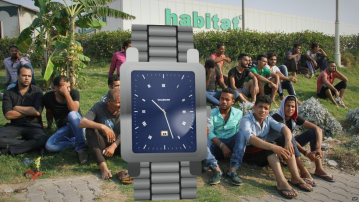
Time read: 10,27
